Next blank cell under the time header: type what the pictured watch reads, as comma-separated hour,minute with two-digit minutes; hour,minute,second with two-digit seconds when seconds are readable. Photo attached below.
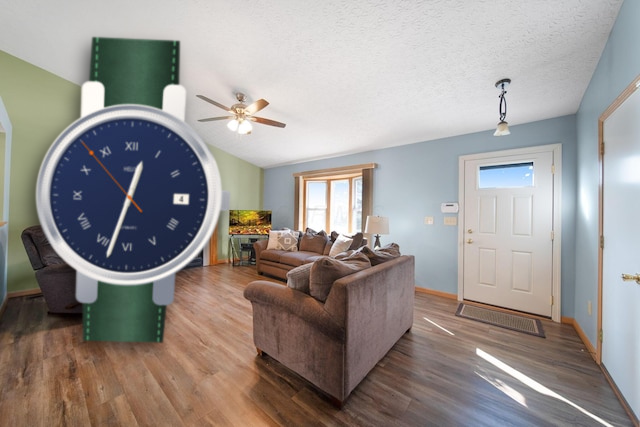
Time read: 12,32,53
